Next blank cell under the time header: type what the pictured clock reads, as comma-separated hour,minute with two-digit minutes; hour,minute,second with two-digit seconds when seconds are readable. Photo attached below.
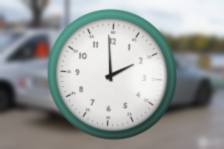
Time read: 1,59
